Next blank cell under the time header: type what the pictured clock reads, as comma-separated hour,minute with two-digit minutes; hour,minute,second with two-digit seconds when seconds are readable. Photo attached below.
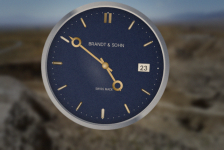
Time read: 4,51
